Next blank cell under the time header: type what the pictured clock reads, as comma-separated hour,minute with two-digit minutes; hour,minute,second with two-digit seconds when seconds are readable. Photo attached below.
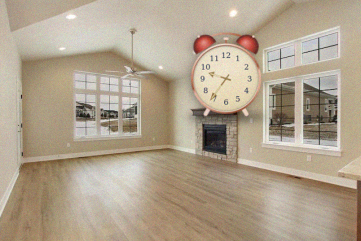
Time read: 9,36
